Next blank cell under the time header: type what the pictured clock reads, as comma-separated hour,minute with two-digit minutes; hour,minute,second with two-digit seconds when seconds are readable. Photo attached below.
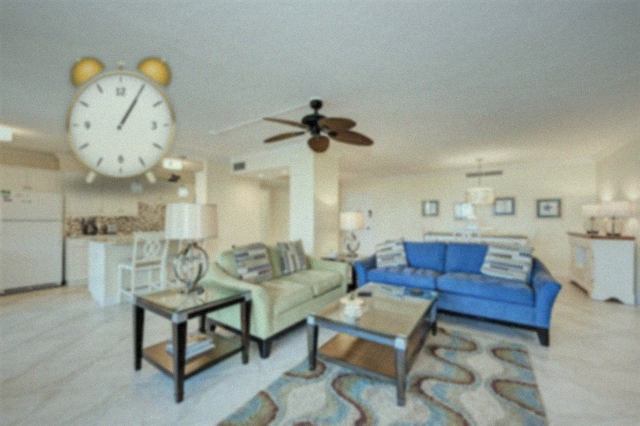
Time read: 1,05
